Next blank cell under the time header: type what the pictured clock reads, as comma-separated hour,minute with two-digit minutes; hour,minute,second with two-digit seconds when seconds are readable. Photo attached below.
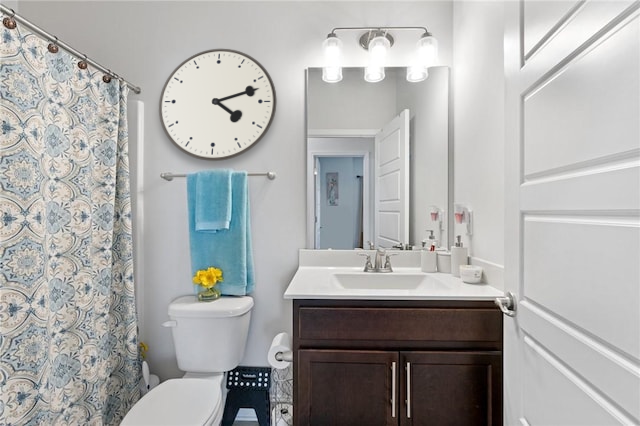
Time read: 4,12
